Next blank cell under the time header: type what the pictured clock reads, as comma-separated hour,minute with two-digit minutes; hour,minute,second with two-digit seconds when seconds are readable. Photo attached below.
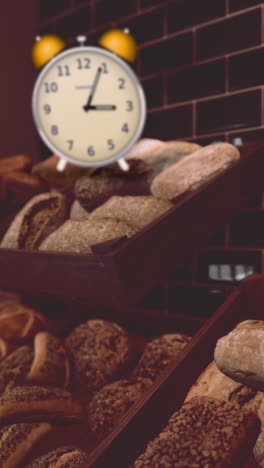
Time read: 3,04
